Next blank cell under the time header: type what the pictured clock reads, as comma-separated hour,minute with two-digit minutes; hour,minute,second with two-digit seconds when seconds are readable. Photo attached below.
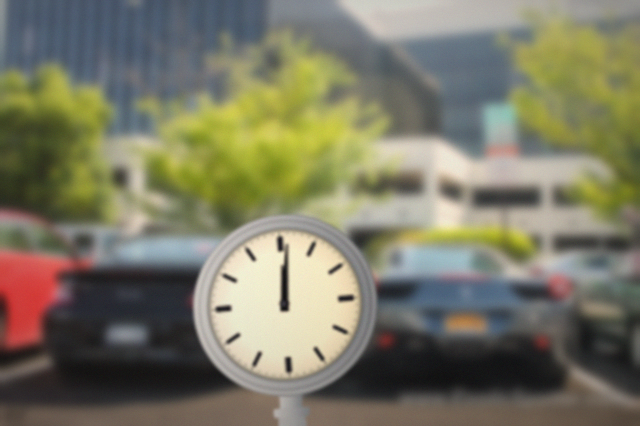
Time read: 12,01
